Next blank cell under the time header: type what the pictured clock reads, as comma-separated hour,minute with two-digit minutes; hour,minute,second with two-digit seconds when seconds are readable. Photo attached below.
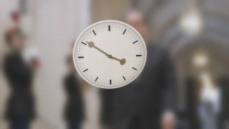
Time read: 3,51
